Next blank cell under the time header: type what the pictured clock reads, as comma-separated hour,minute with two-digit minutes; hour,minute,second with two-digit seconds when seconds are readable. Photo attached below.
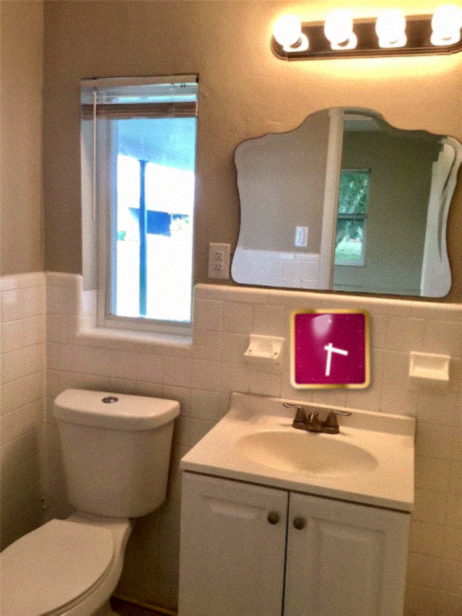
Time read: 3,31
